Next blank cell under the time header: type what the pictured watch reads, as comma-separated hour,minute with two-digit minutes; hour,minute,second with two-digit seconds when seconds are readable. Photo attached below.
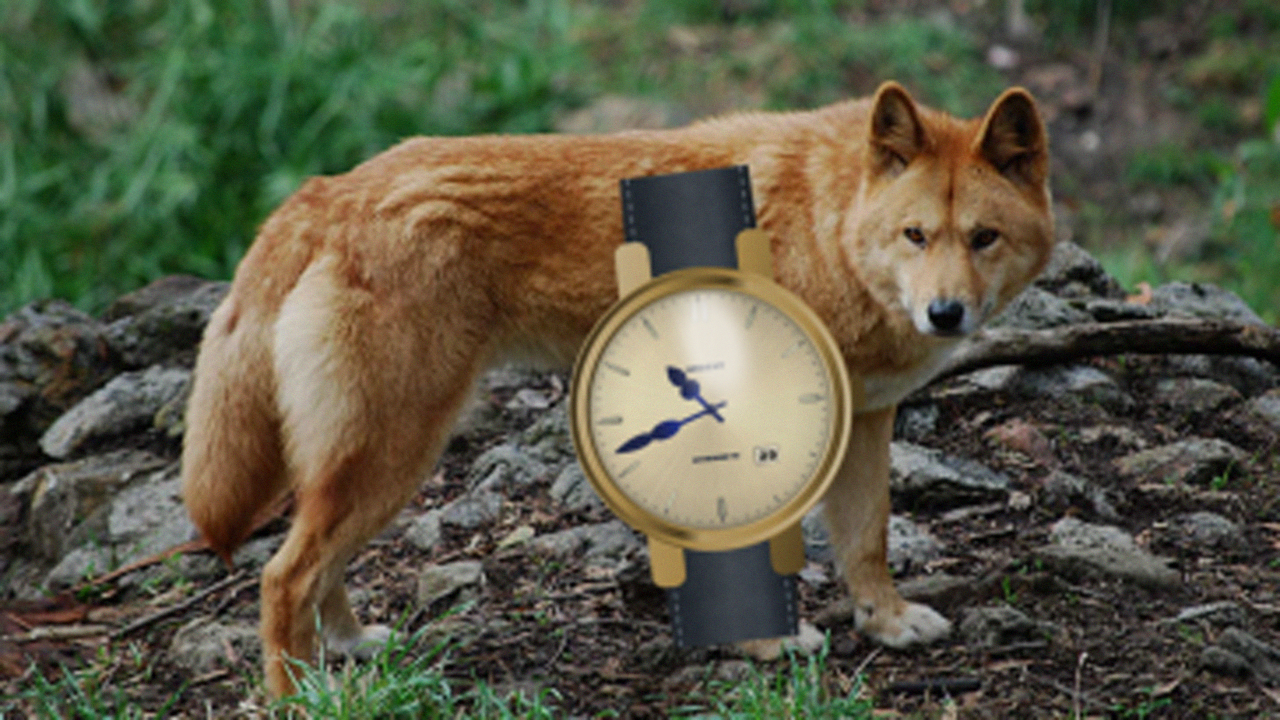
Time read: 10,42
